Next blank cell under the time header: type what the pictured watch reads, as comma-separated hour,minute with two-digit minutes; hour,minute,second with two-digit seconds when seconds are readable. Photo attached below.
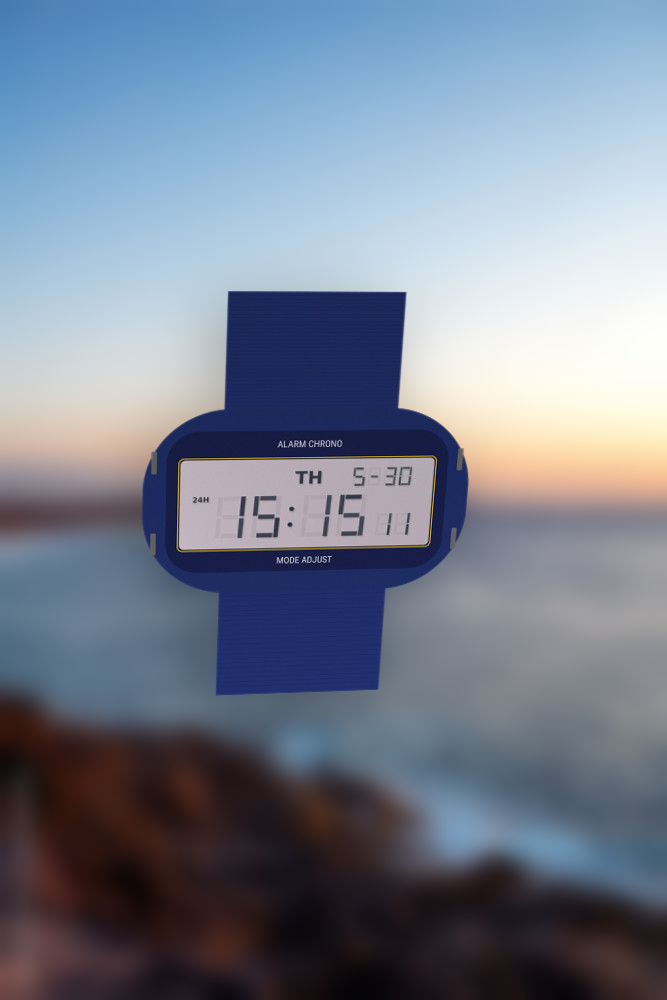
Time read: 15,15,11
